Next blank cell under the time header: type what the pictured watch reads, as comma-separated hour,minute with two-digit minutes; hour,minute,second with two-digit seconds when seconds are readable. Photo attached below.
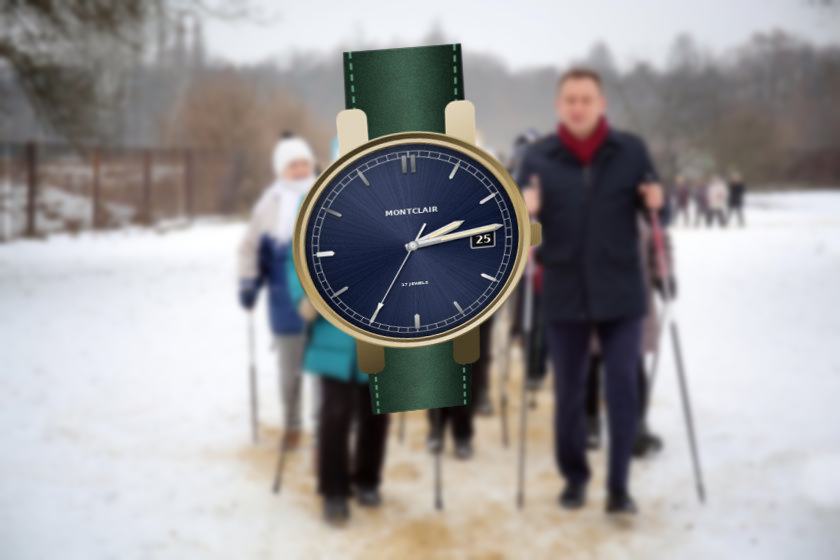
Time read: 2,13,35
